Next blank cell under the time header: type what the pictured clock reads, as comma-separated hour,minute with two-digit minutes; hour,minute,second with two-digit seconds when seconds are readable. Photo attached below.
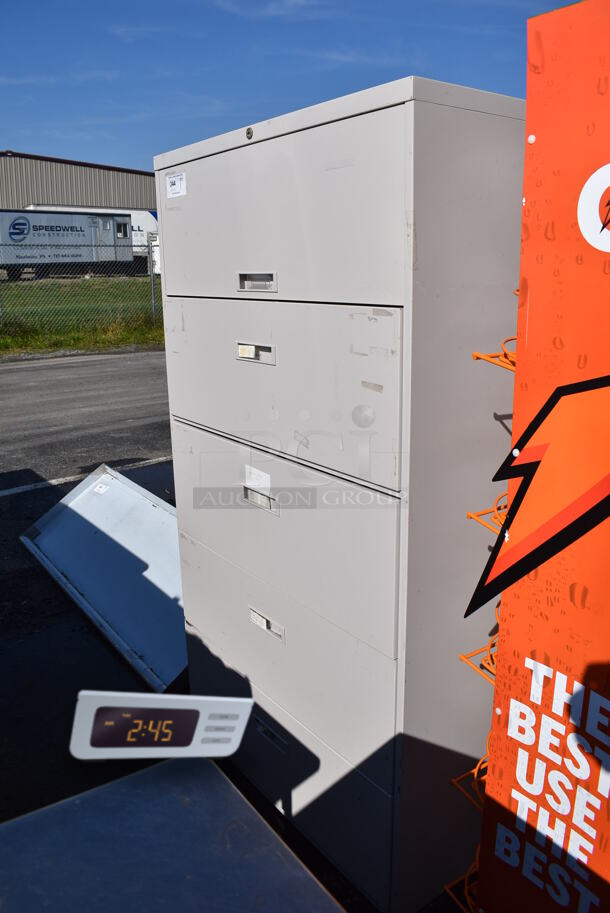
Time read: 2,45
